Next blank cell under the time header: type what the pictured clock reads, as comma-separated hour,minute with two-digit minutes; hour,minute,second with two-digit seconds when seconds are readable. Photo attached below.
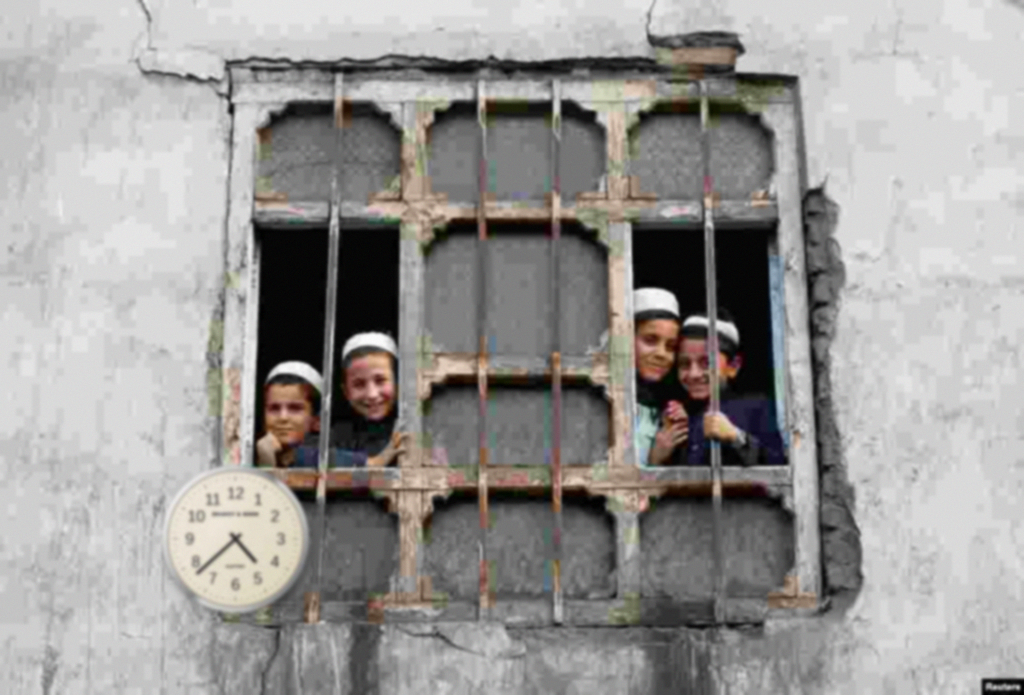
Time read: 4,38
